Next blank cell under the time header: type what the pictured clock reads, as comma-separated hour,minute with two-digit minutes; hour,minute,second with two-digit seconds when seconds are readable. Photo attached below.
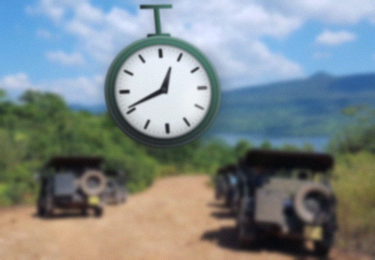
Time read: 12,41
